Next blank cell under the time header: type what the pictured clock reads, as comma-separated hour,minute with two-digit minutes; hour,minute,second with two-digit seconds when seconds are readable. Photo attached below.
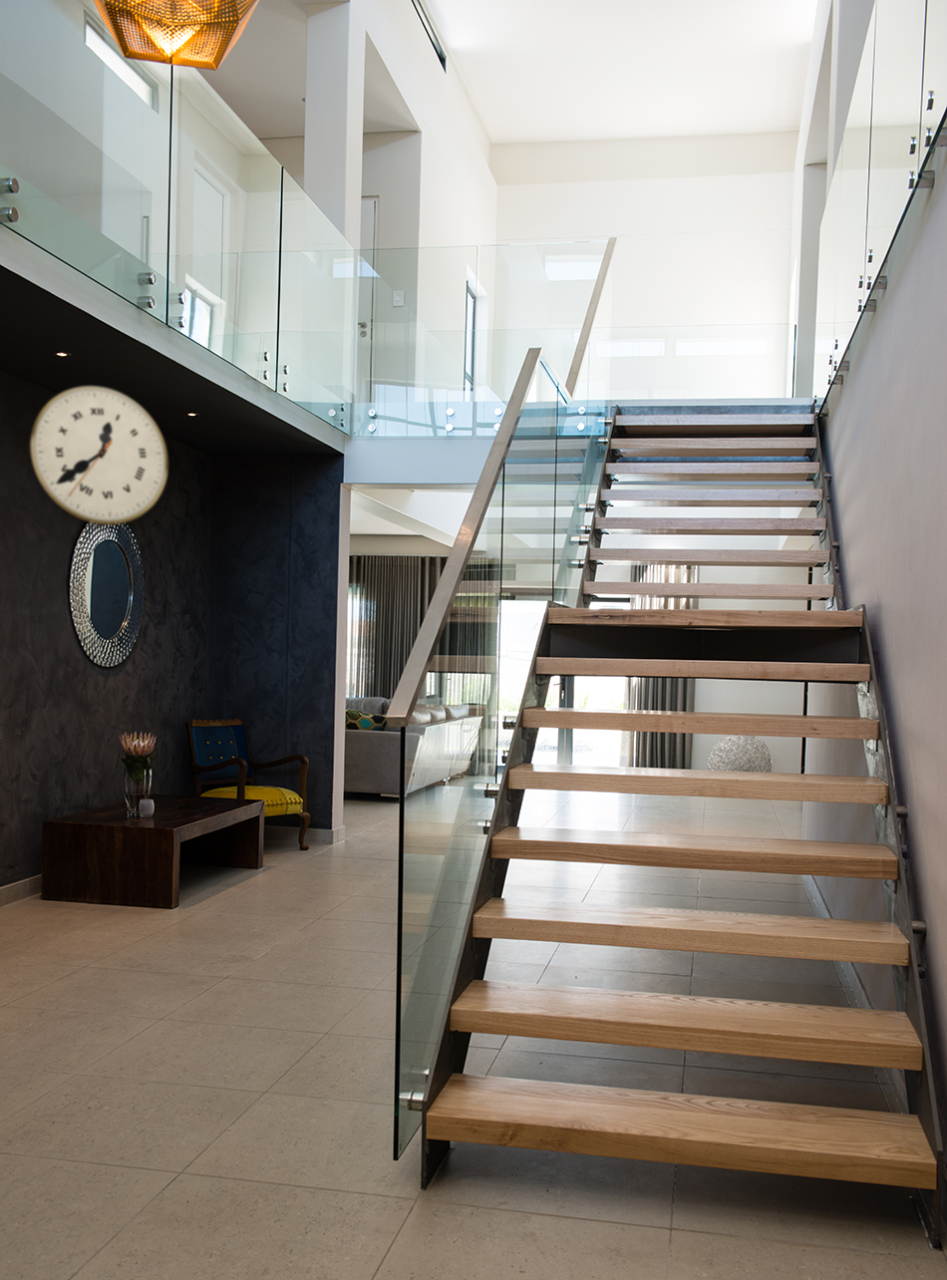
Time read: 12,39,37
